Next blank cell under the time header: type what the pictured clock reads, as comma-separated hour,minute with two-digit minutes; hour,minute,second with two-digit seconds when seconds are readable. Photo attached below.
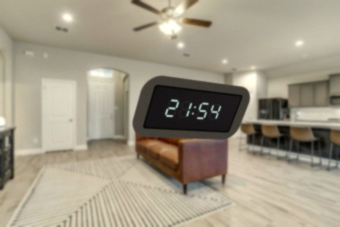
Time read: 21,54
